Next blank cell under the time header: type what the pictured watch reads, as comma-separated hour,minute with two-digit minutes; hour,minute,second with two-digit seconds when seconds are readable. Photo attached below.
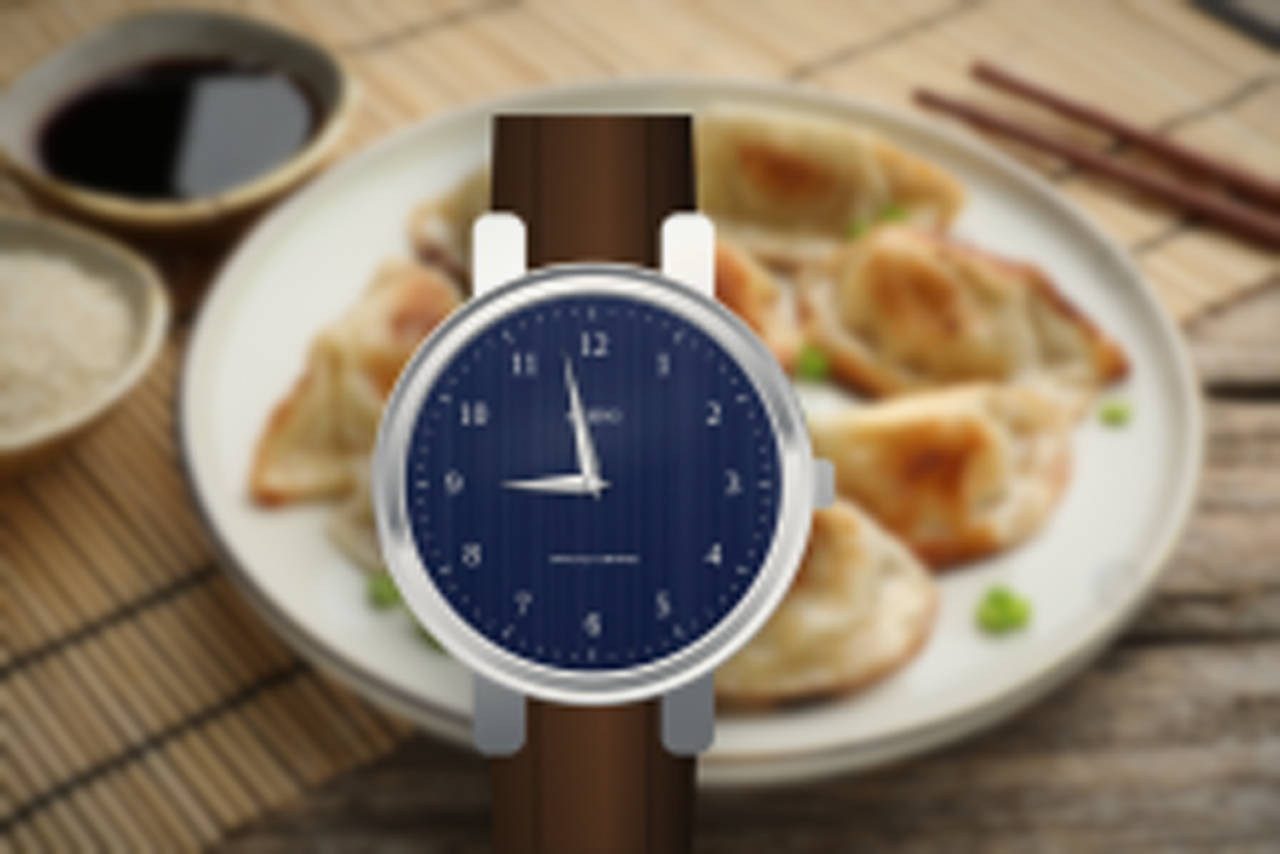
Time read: 8,58
